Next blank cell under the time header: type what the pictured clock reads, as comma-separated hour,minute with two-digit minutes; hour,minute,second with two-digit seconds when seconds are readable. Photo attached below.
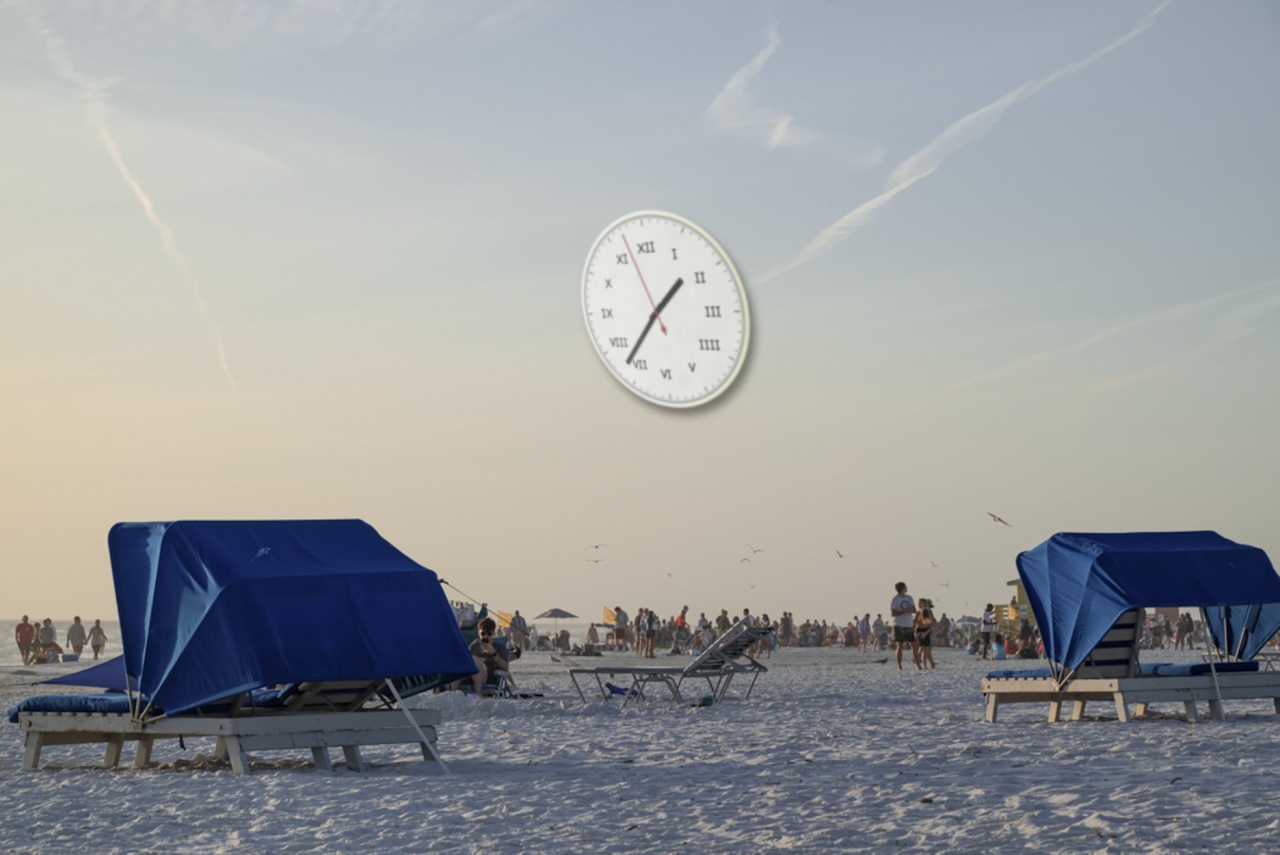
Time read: 1,36,57
